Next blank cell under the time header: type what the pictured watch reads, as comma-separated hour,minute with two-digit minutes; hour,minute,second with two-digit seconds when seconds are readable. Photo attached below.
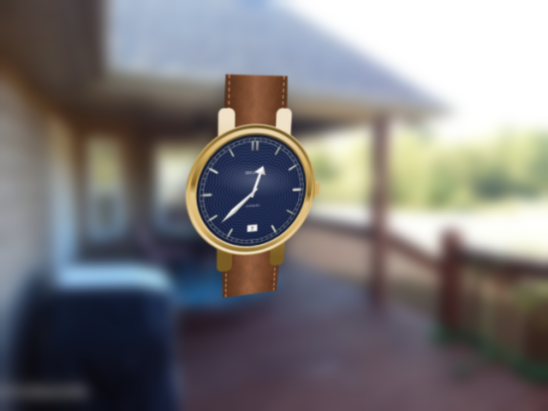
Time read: 12,38
